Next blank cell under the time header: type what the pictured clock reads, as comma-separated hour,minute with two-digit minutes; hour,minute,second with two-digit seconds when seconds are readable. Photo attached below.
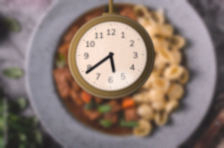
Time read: 5,39
